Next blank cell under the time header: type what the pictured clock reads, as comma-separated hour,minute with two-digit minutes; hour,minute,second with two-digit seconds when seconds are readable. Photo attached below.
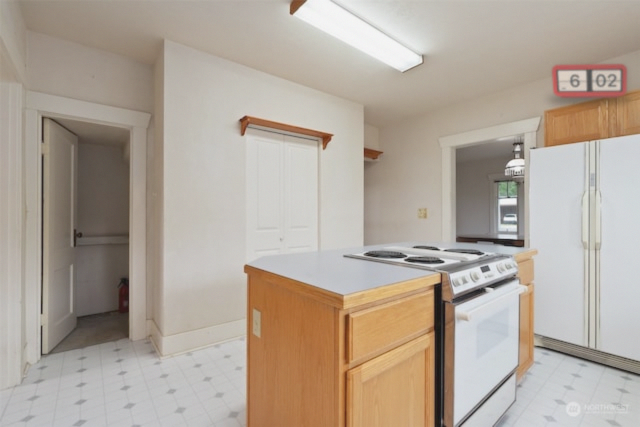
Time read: 6,02
